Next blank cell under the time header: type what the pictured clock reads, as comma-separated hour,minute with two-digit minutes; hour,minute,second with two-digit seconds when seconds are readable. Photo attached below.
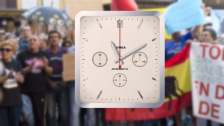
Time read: 11,10
